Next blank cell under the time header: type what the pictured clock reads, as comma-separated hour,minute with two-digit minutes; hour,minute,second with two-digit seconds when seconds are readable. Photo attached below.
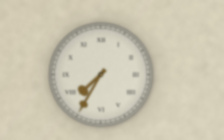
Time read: 7,35
